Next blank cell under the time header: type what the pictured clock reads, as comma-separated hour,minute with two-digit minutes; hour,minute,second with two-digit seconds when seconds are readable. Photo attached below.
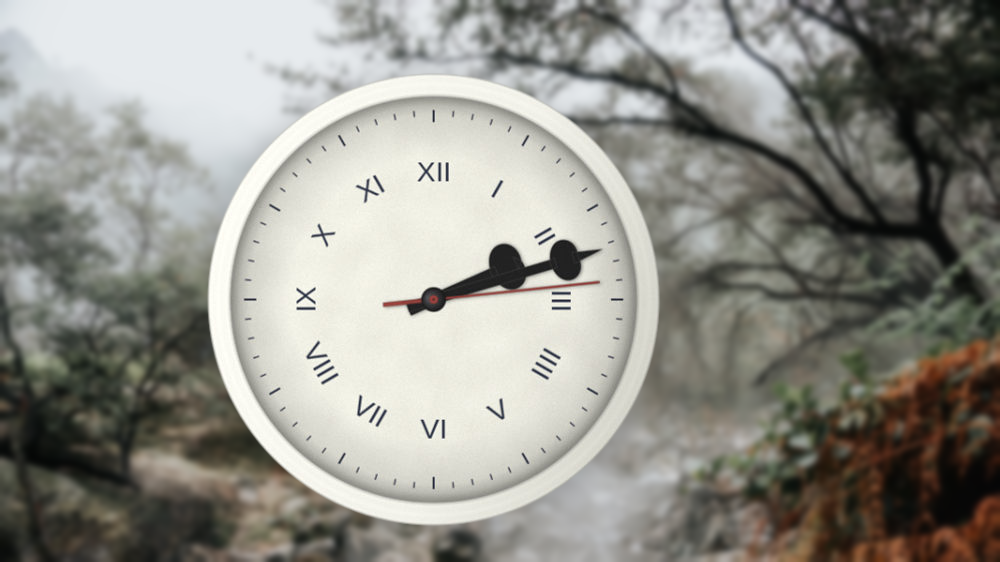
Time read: 2,12,14
